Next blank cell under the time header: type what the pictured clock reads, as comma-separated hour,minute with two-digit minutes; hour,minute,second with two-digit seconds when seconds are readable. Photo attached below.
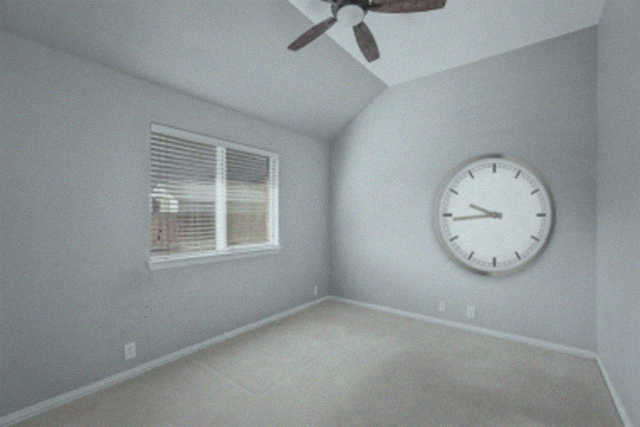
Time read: 9,44
